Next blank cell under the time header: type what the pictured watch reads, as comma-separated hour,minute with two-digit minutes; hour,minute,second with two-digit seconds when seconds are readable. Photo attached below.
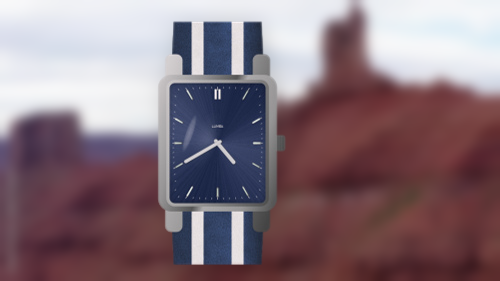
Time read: 4,40
